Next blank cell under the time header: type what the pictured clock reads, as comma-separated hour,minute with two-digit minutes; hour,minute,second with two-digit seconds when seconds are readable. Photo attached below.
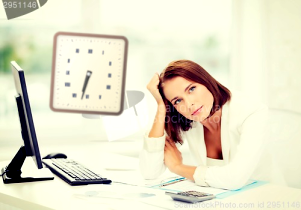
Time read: 6,32
